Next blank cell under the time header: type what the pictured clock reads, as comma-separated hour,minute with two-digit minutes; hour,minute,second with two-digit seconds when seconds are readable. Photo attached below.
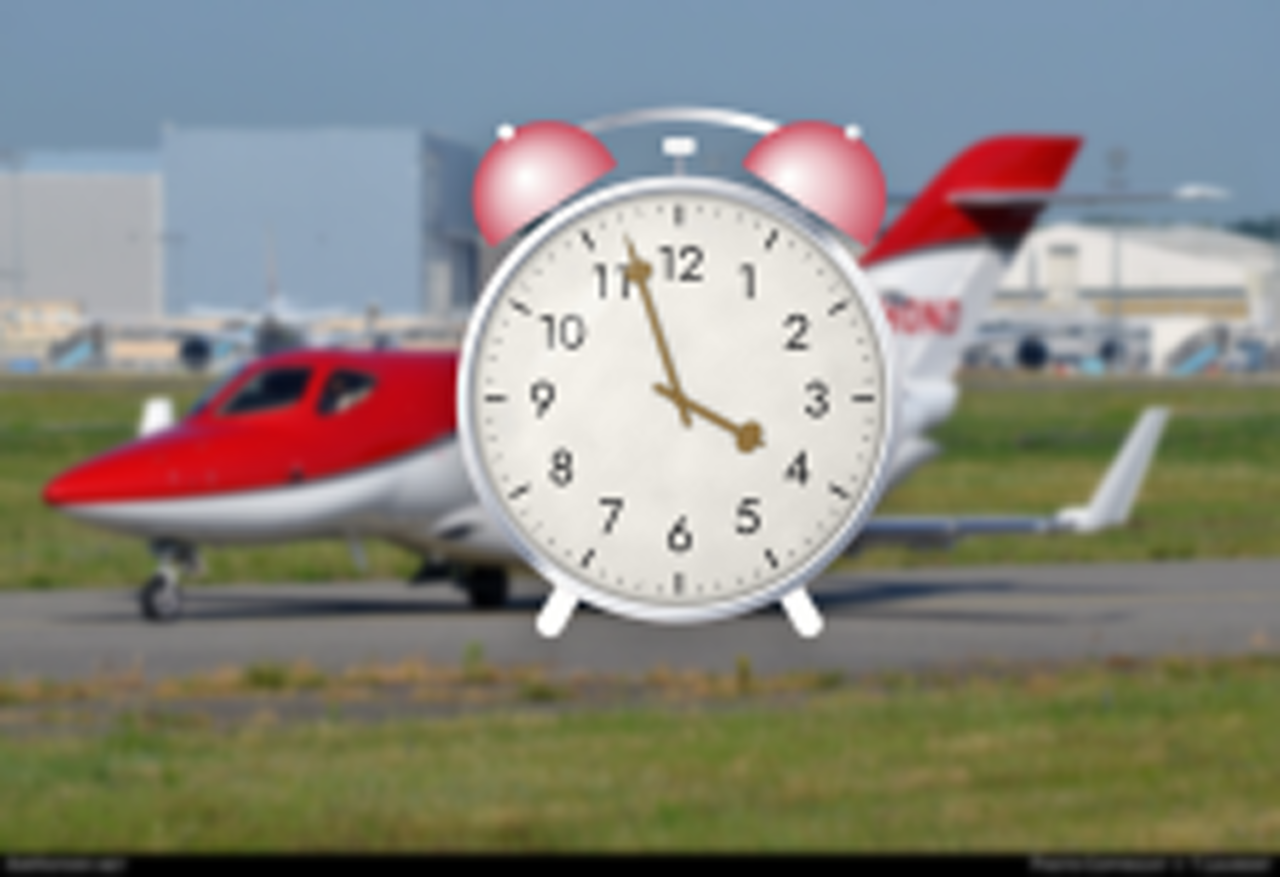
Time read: 3,57
